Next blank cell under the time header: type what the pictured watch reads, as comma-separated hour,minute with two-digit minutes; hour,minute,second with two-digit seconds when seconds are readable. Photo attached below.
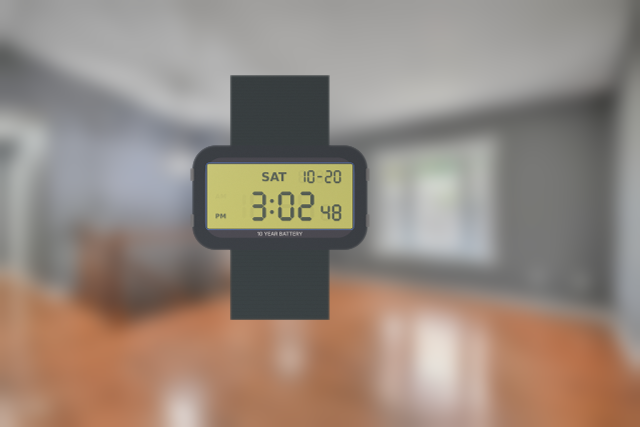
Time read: 3,02,48
